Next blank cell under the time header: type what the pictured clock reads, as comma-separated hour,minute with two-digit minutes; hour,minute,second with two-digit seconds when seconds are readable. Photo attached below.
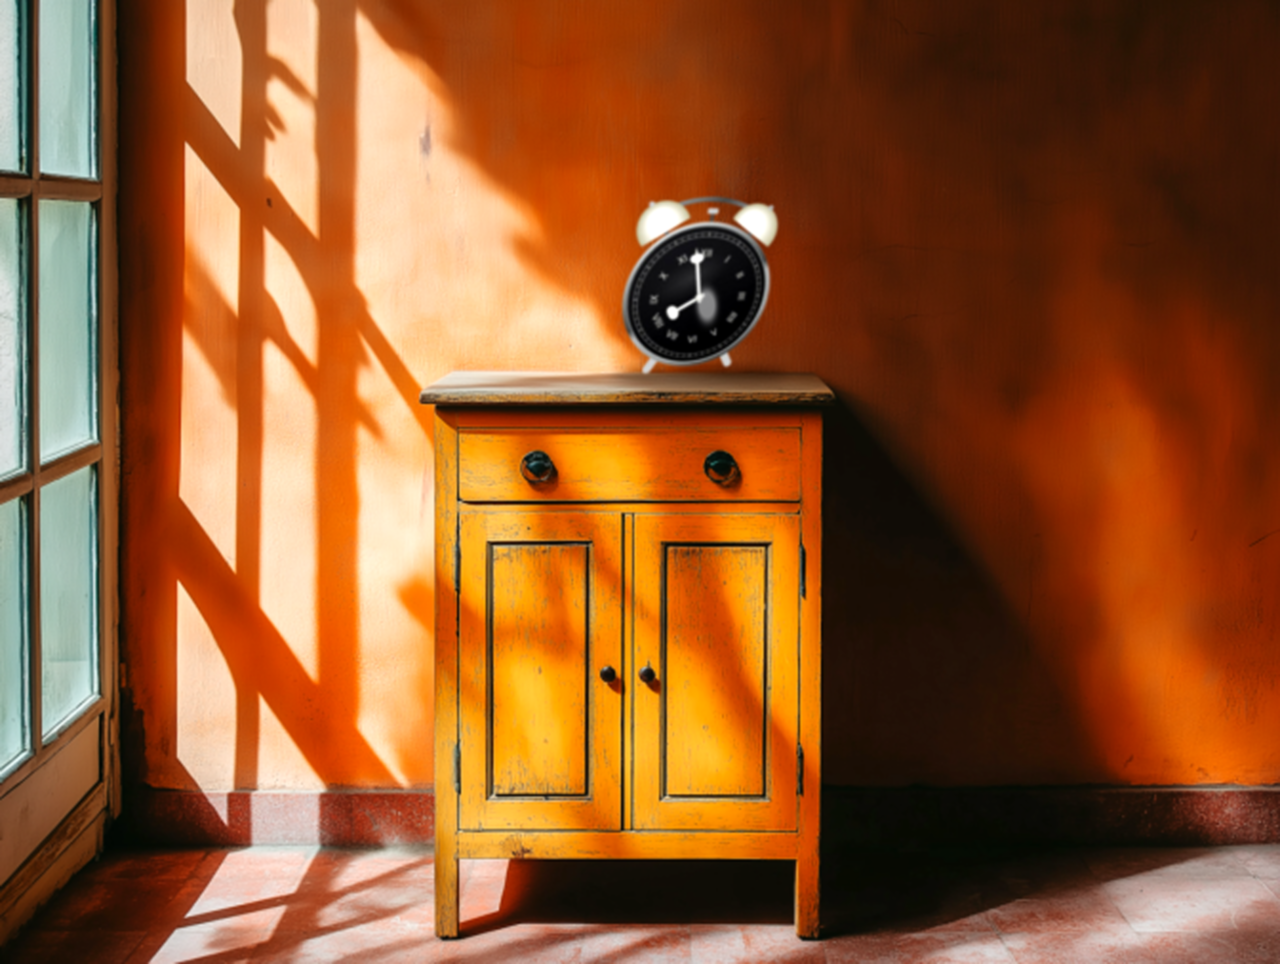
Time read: 7,58
